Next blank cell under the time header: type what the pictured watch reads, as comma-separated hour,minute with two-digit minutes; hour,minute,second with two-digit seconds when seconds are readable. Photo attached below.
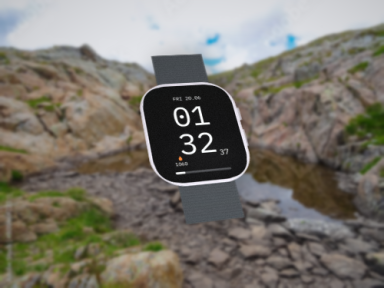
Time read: 1,32,37
